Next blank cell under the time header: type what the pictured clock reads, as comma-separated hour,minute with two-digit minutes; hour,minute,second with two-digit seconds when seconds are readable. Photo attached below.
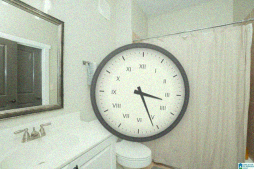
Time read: 3,26
